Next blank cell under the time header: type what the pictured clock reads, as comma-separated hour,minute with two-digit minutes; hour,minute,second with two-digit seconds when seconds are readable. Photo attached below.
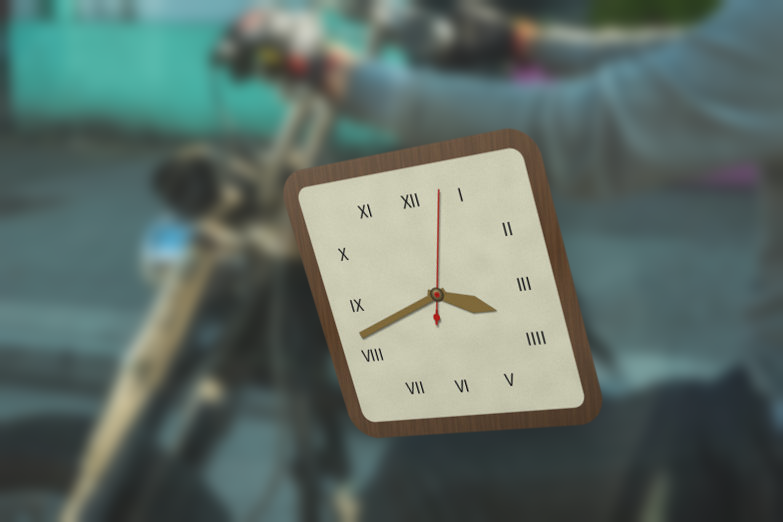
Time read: 3,42,03
